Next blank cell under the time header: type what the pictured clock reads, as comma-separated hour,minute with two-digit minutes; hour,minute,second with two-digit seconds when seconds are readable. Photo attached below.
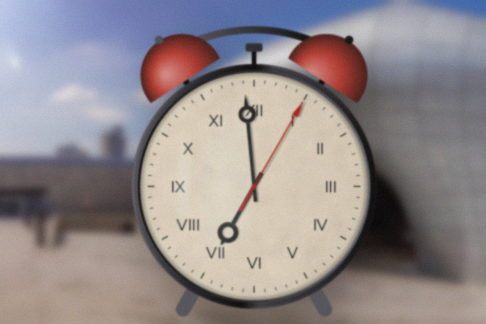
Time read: 6,59,05
